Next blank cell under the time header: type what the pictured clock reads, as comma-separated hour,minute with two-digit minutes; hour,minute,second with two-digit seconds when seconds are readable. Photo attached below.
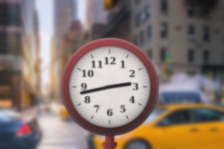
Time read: 2,43
